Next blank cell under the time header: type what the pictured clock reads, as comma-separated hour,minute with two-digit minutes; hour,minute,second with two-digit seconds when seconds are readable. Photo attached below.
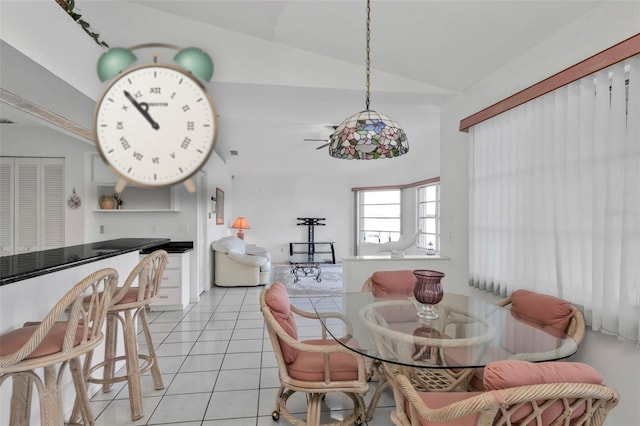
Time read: 10,53
